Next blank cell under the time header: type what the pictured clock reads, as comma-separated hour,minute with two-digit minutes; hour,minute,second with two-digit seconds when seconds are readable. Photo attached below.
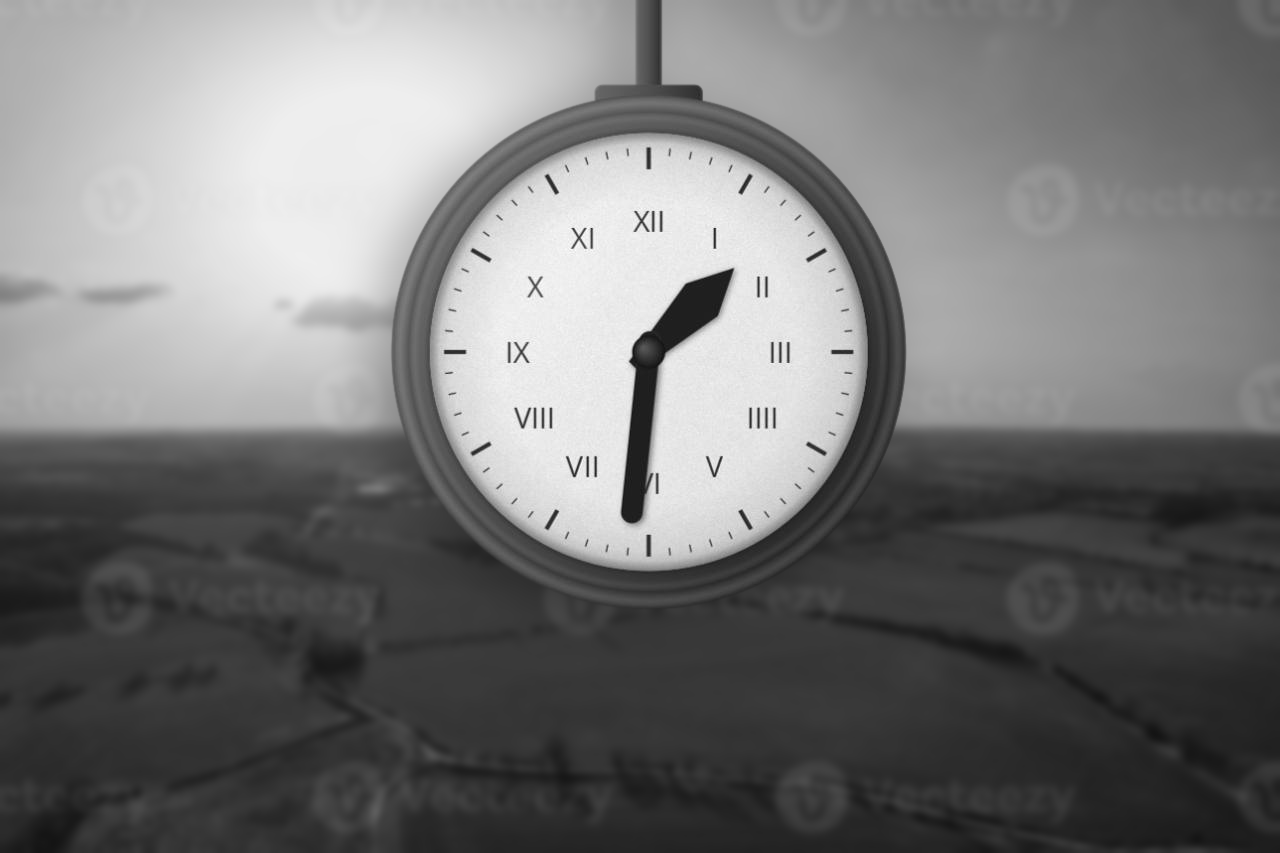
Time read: 1,31
